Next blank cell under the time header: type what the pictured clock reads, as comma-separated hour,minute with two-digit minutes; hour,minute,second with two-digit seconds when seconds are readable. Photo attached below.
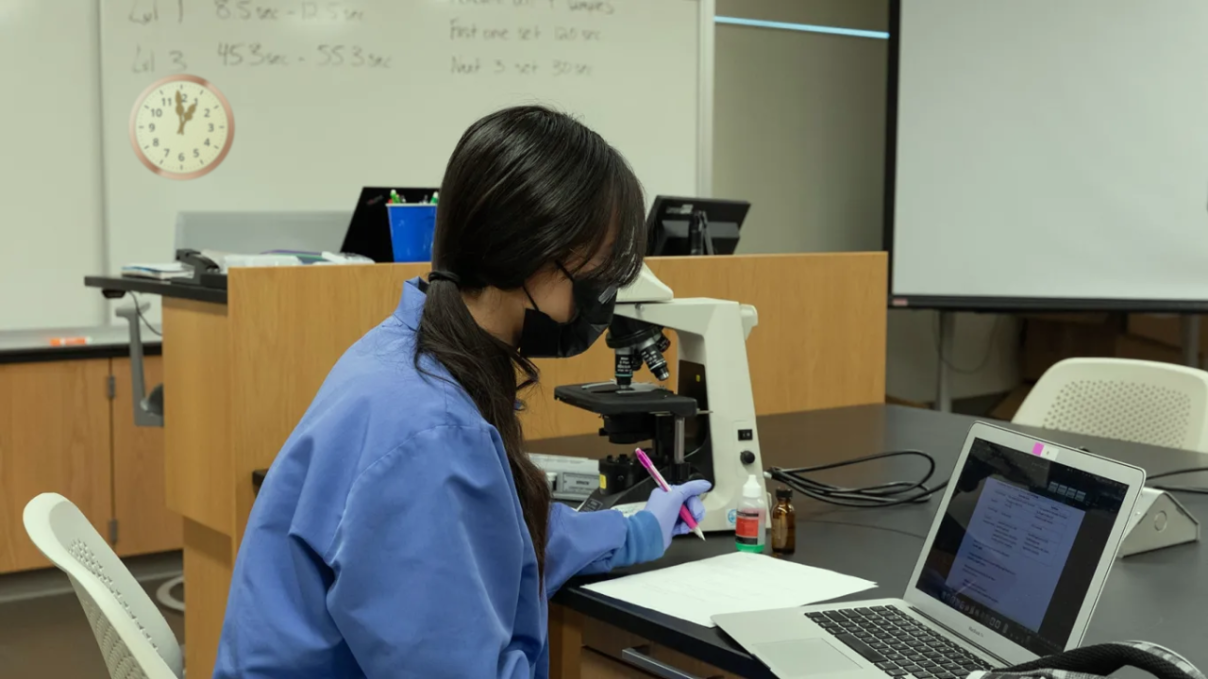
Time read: 12,59
